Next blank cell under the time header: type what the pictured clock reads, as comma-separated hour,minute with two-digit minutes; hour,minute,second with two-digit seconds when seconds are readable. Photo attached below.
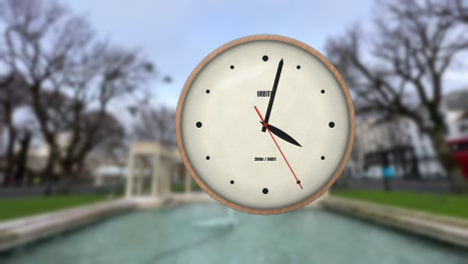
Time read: 4,02,25
